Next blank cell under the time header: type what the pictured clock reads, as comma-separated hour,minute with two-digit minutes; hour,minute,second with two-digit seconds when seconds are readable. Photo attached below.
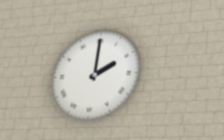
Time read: 2,00
